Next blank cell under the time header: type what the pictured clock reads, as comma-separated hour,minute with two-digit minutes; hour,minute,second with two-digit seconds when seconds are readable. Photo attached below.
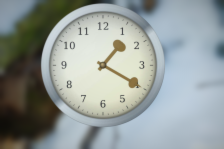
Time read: 1,20
